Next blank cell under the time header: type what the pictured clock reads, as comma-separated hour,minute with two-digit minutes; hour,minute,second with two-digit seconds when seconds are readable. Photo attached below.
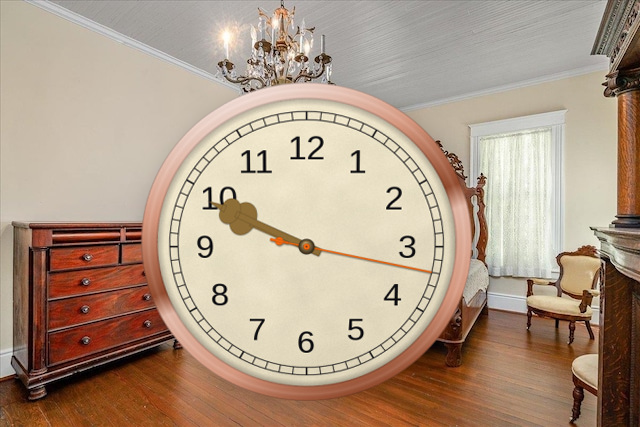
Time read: 9,49,17
